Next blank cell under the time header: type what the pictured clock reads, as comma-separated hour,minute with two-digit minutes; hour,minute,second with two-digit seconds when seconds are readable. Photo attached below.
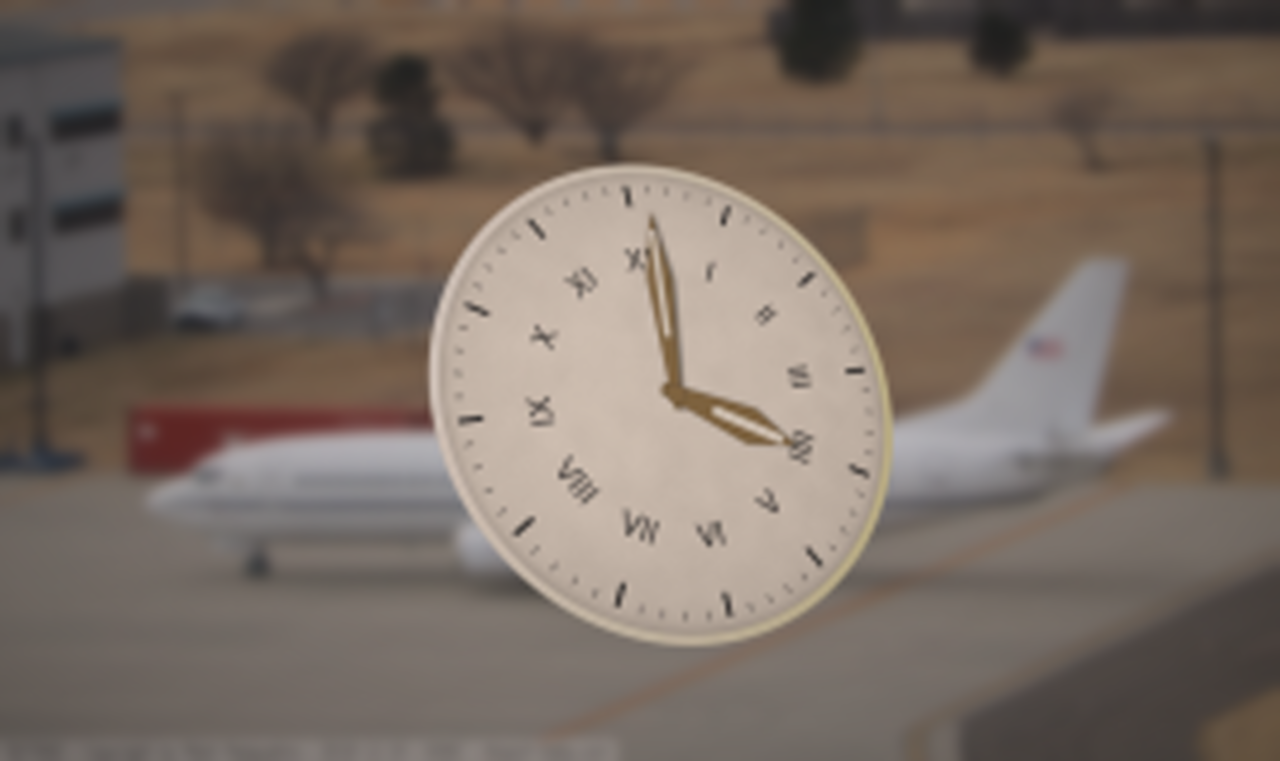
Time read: 4,01
